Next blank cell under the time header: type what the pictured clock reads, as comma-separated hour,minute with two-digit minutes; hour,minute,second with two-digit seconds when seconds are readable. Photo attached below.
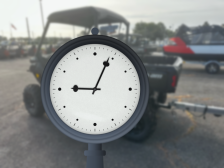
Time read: 9,04
